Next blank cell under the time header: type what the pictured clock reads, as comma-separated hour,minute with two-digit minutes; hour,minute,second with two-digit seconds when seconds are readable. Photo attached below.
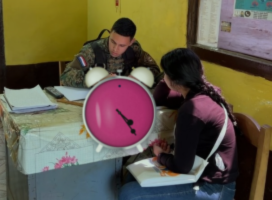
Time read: 4,24
